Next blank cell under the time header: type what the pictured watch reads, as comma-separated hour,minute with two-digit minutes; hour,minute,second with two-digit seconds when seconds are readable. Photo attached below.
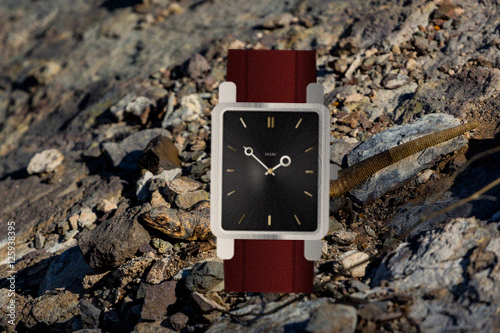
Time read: 1,52
